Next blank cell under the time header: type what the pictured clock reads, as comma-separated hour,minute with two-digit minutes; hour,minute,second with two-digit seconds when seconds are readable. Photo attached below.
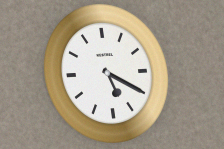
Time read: 5,20
